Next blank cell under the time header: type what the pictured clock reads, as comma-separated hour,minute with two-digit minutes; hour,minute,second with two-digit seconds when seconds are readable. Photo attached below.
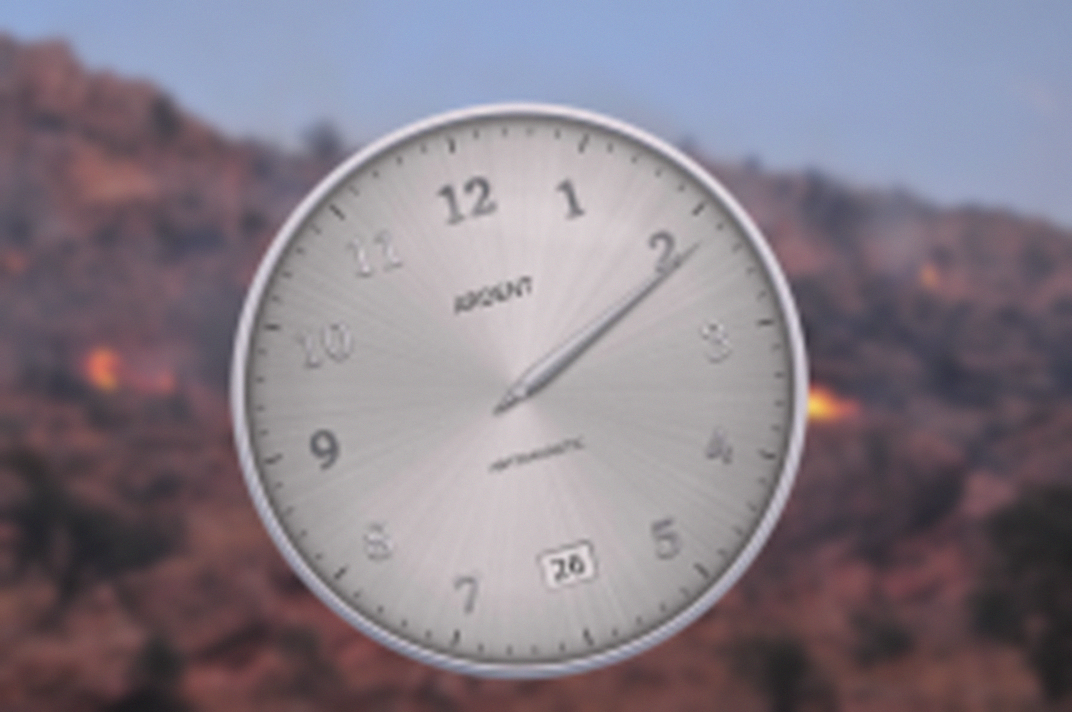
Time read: 2,11
